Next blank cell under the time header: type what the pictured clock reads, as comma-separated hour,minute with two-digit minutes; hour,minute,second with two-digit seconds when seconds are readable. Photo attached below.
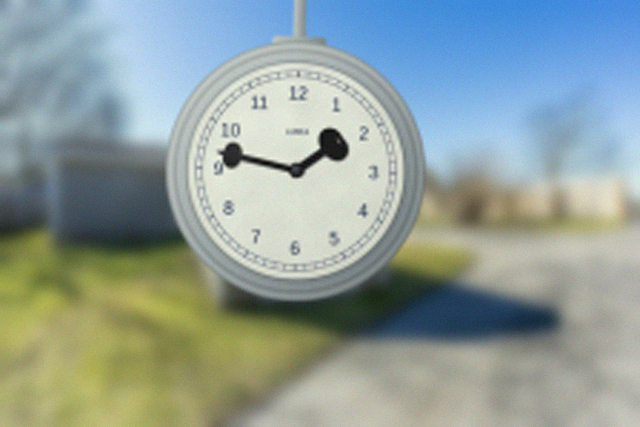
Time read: 1,47
